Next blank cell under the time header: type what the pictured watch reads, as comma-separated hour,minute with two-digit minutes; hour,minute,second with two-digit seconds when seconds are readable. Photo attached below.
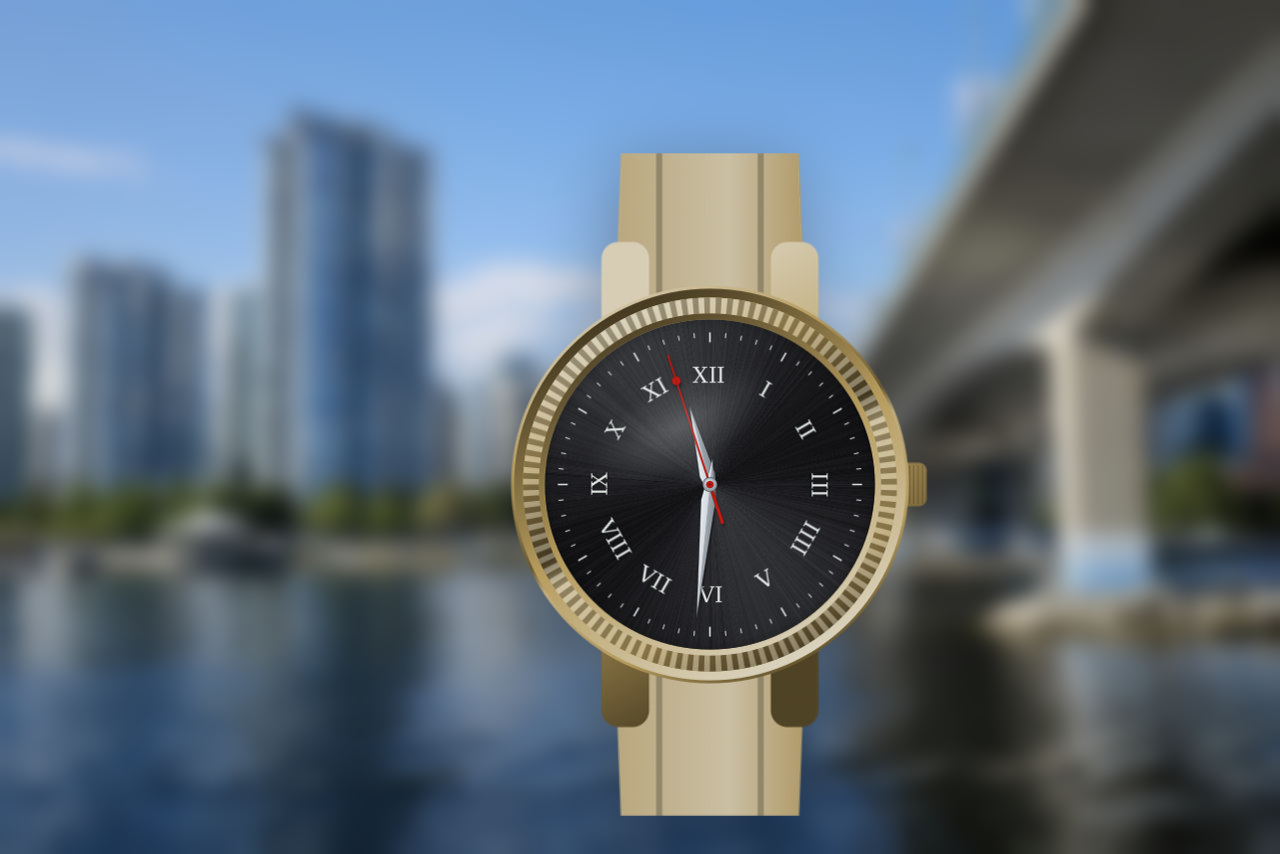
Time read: 11,30,57
